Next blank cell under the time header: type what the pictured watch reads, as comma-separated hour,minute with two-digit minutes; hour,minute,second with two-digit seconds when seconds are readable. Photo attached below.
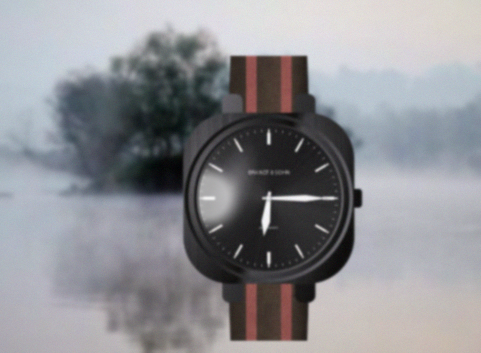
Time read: 6,15
